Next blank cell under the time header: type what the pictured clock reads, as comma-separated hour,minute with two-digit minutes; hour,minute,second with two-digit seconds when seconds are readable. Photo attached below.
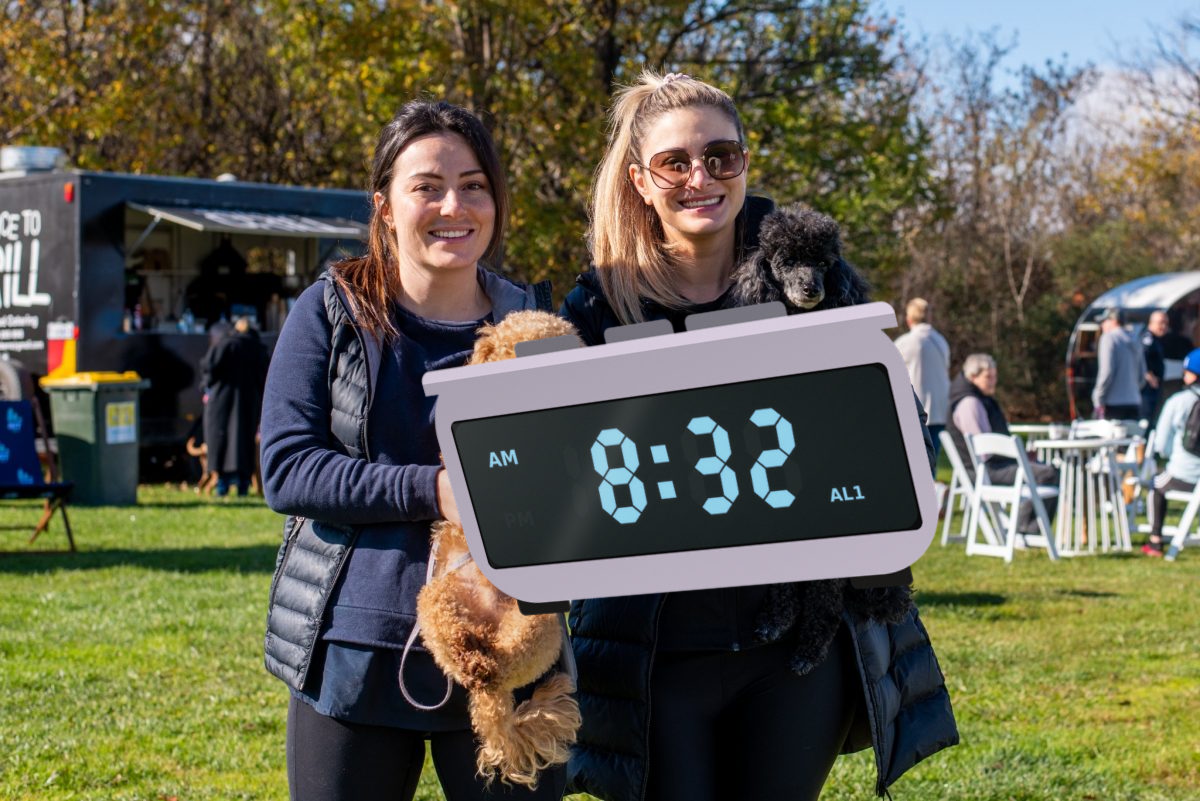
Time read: 8,32
